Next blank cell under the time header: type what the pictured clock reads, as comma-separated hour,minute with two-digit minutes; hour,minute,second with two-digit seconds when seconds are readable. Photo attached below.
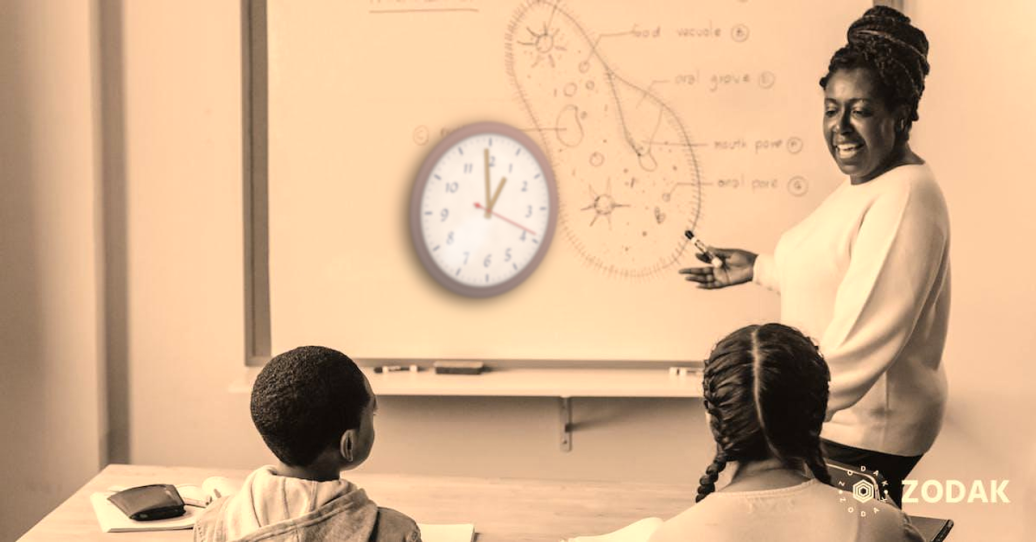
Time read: 12,59,19
